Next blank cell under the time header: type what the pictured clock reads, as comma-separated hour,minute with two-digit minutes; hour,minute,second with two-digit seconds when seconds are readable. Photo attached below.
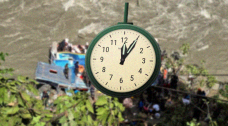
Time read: 12,05
